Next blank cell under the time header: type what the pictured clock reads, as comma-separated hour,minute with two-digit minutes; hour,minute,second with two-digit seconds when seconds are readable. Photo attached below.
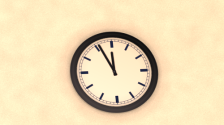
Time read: 11,56
